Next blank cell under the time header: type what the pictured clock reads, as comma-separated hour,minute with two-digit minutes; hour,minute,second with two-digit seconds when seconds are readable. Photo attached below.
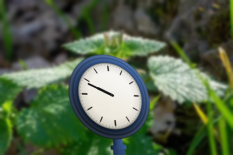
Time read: 9,49
